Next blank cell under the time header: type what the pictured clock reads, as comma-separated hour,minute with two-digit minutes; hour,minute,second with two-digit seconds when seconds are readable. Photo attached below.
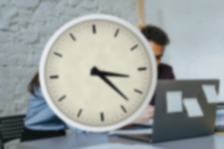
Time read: 3,23
